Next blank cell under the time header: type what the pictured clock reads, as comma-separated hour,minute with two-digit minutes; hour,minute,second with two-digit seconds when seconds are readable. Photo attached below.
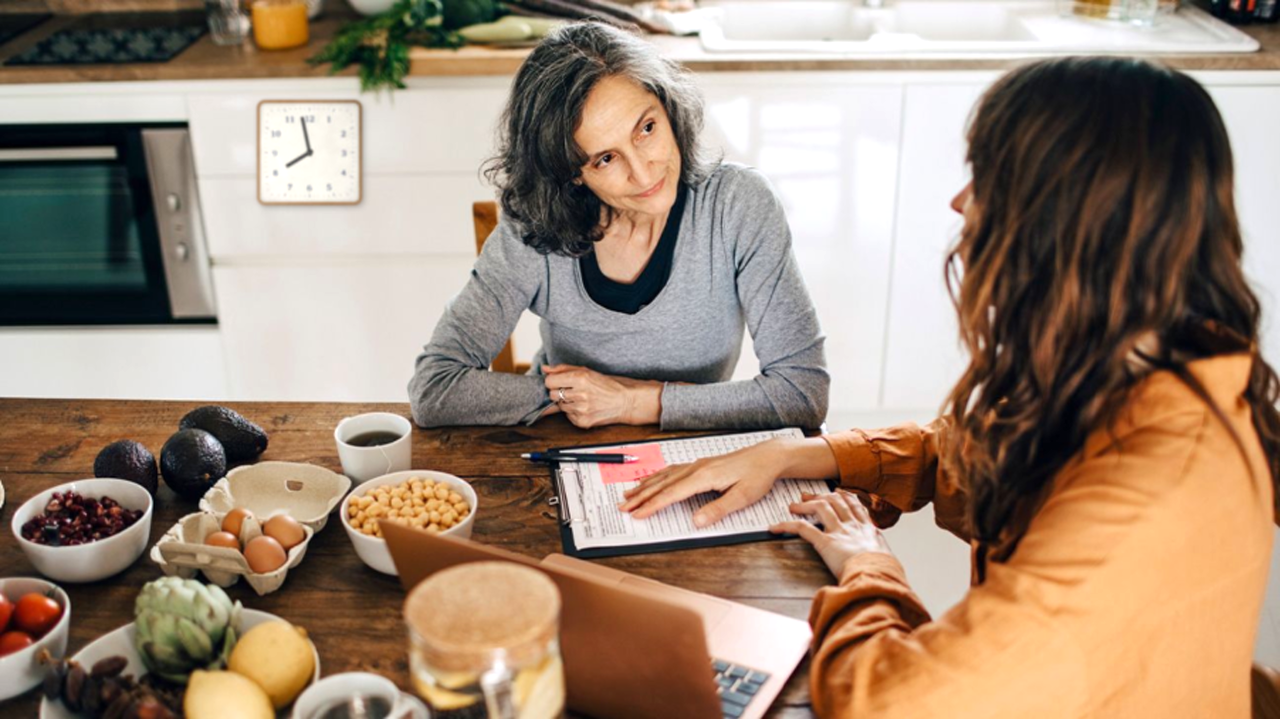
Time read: 7,58
